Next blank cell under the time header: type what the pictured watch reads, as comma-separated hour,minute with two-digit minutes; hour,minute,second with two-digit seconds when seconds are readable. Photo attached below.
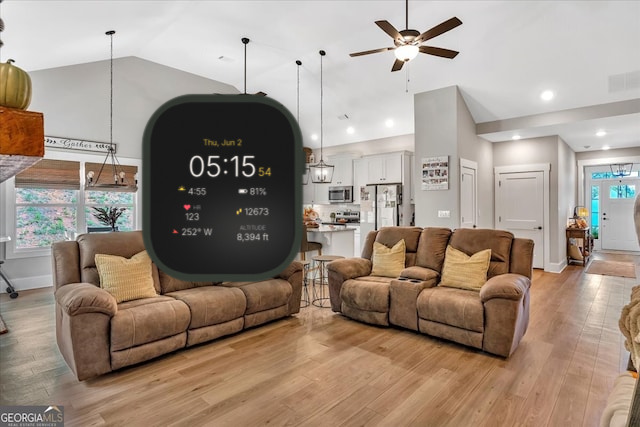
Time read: 5,15,54
